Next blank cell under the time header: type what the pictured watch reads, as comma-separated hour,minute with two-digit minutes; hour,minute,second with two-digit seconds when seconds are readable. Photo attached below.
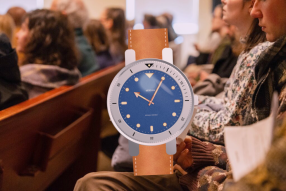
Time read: 10,05
